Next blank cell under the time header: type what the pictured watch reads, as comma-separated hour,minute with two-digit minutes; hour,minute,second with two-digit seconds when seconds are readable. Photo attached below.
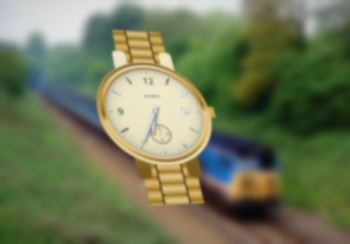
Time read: 6,35
